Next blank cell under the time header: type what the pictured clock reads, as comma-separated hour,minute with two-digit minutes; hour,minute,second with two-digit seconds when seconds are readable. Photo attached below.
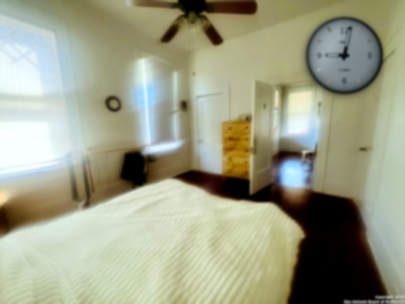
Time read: 9,02
